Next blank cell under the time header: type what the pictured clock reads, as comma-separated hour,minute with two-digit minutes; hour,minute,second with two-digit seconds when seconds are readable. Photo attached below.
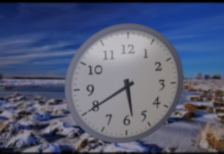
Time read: 5,40
